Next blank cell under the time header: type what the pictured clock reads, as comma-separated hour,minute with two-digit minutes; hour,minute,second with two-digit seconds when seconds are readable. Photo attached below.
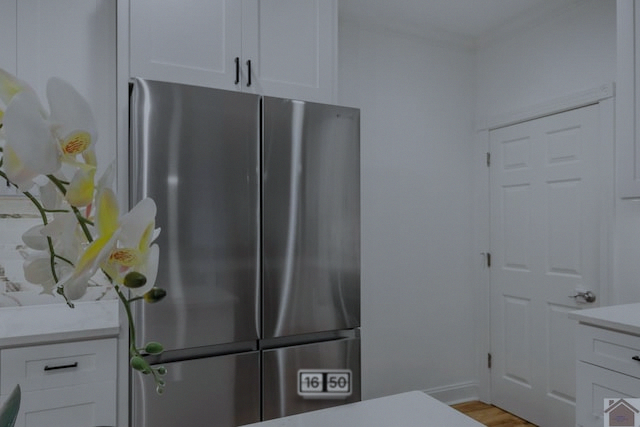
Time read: 16,50
